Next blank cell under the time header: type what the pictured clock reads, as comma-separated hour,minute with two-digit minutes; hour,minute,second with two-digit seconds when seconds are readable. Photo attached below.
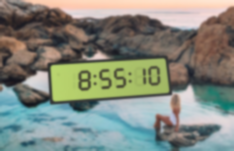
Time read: 8,55,10
